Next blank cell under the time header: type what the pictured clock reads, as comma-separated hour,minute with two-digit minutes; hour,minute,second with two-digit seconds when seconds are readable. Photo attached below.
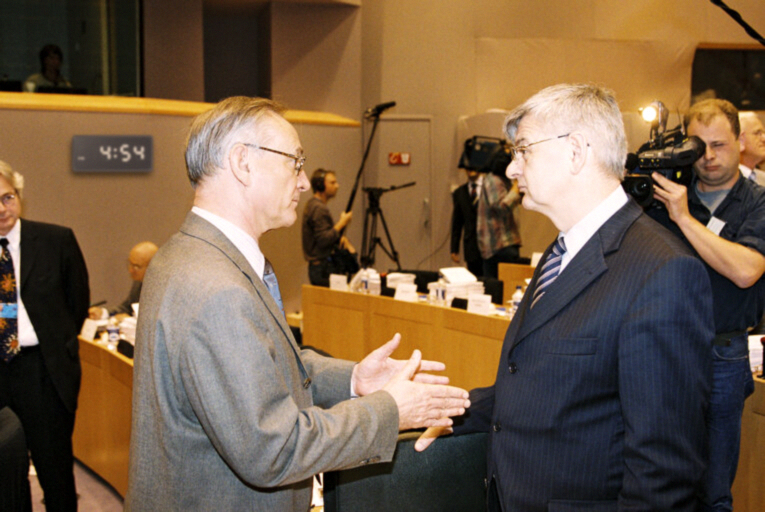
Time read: 4,54
